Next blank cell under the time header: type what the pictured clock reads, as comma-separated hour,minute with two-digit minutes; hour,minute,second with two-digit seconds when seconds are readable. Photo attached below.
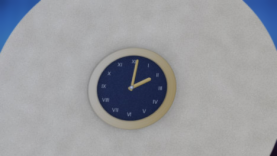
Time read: 2,01
